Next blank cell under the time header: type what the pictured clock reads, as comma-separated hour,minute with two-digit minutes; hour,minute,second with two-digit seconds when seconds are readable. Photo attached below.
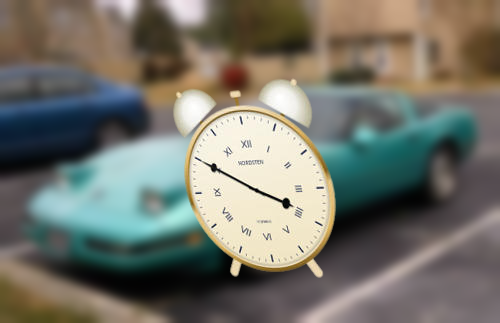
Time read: 3,50
